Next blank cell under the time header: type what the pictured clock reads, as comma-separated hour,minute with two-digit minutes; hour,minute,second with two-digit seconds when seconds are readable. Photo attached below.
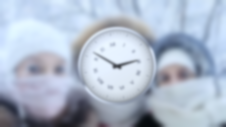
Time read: 2,52
